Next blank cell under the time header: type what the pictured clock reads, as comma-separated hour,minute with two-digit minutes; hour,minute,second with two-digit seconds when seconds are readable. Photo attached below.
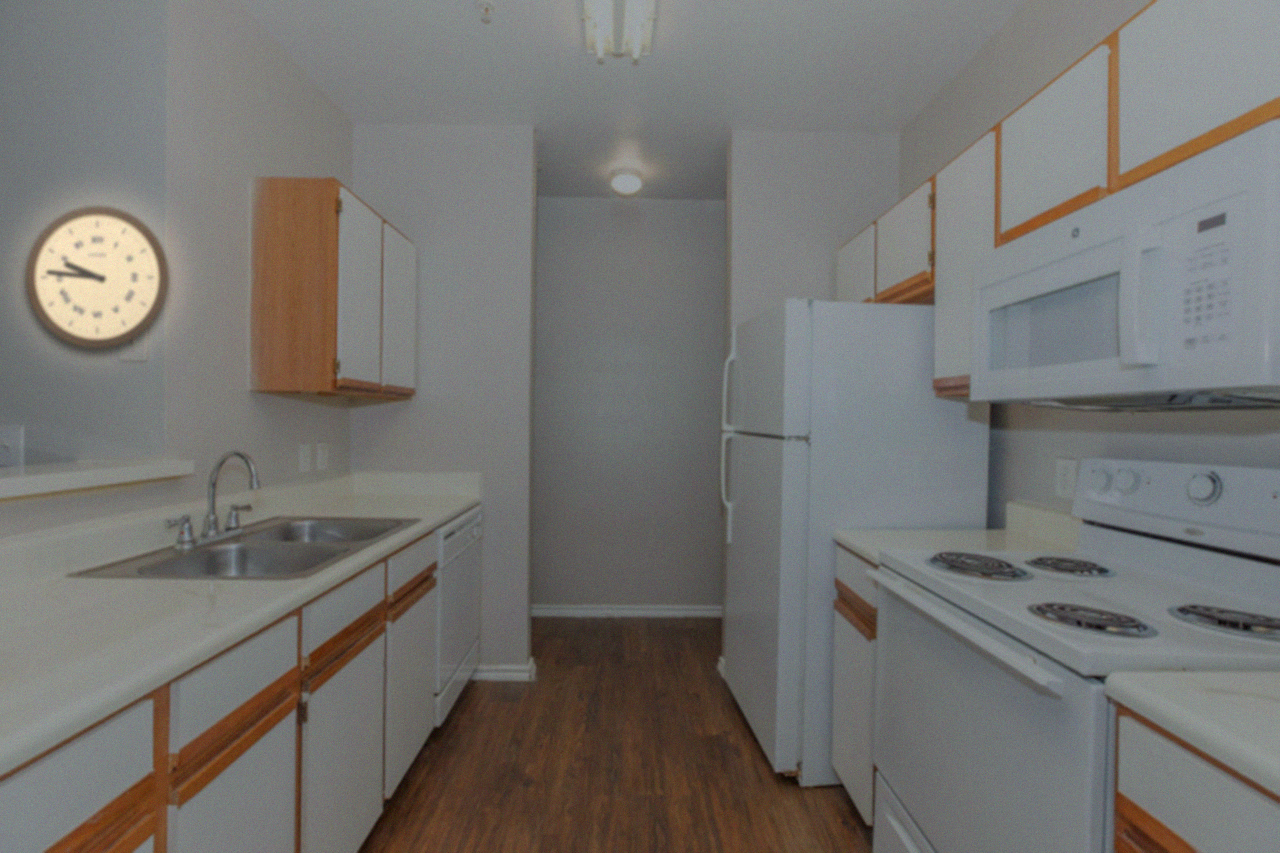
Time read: 9,46
